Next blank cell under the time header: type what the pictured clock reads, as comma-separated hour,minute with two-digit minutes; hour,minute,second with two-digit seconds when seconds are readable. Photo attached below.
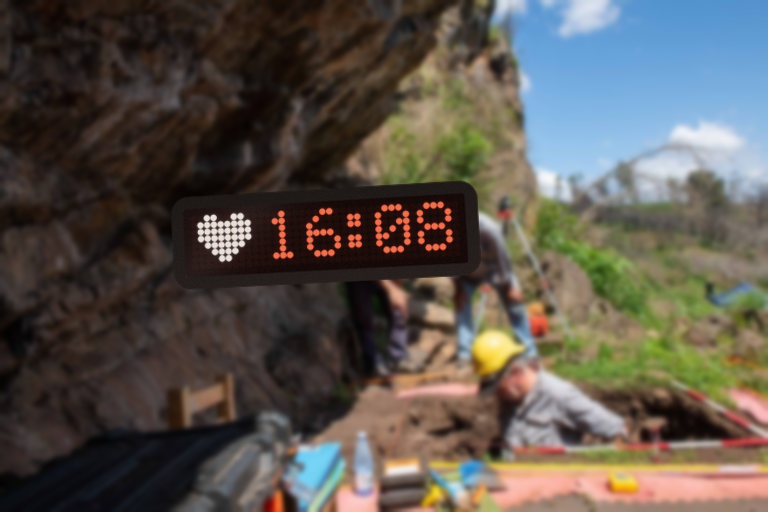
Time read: 16,08
